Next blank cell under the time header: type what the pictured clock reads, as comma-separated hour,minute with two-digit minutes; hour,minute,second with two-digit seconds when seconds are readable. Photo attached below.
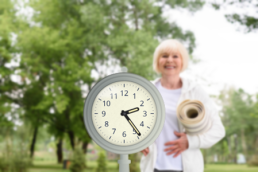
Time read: 2,24
